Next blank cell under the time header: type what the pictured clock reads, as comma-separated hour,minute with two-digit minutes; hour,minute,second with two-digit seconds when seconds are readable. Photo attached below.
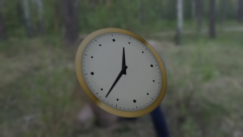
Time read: 12,38
